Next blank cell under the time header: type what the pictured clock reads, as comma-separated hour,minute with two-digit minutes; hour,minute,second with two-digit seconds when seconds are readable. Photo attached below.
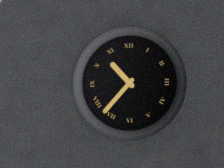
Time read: 10,37
